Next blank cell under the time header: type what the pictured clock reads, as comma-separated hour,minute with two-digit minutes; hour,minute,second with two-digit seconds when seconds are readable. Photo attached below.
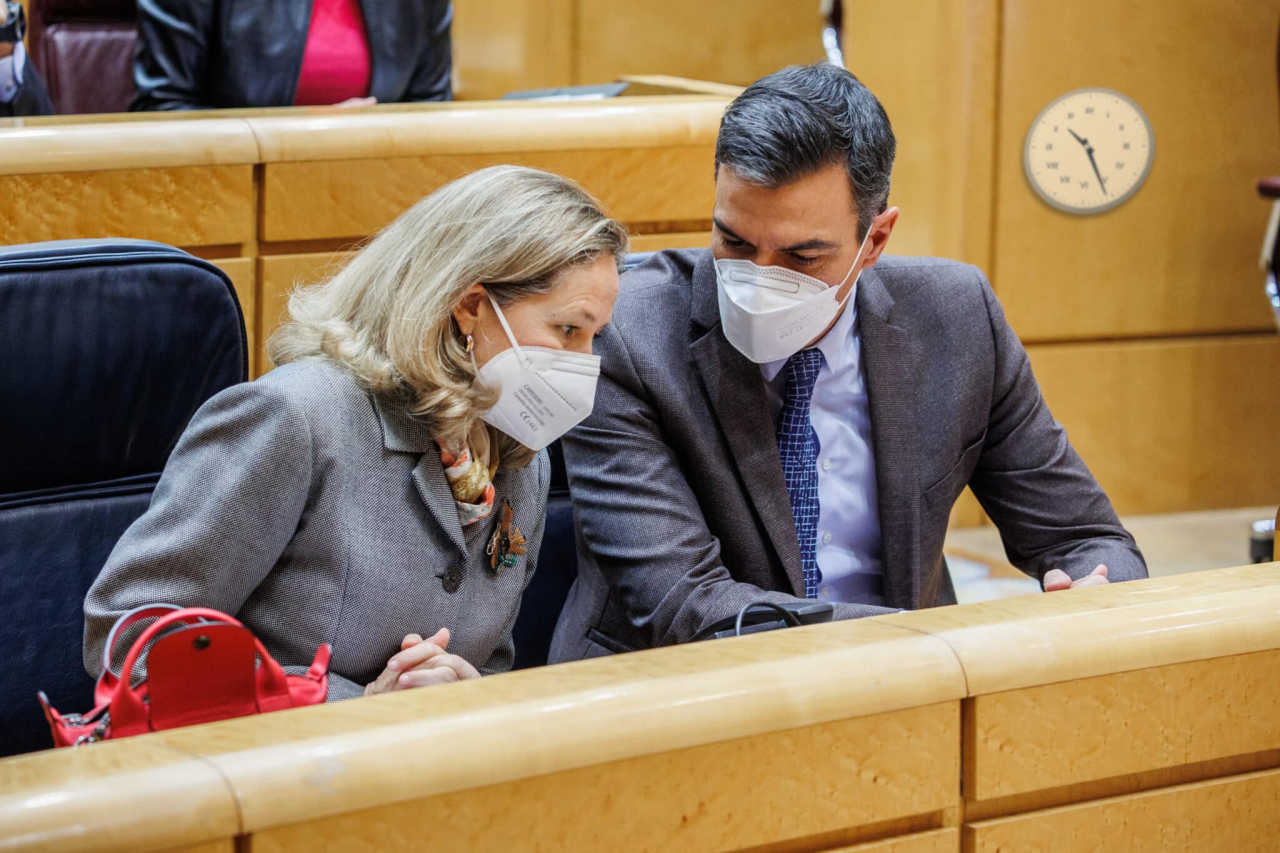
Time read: 10,26
